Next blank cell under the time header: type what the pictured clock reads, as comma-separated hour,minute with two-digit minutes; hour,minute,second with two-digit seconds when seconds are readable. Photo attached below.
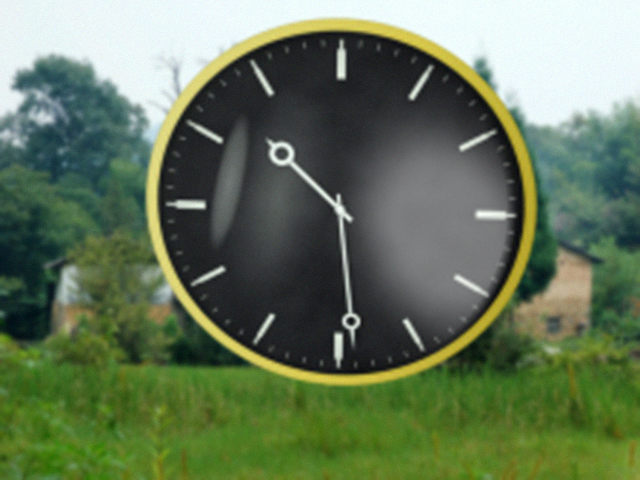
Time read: 10,29
